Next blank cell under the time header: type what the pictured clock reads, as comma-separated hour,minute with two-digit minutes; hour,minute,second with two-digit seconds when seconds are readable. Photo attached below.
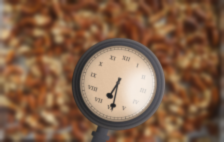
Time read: 6,29
